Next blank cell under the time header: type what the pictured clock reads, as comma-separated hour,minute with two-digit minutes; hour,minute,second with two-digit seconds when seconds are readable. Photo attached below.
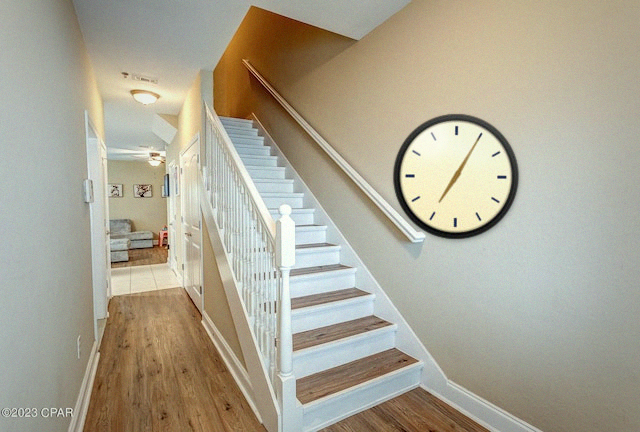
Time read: 7,05
